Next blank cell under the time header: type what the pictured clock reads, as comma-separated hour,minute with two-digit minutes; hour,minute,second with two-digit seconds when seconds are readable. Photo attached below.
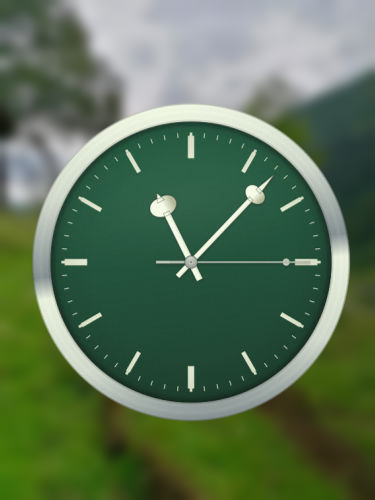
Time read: 11,07,15
